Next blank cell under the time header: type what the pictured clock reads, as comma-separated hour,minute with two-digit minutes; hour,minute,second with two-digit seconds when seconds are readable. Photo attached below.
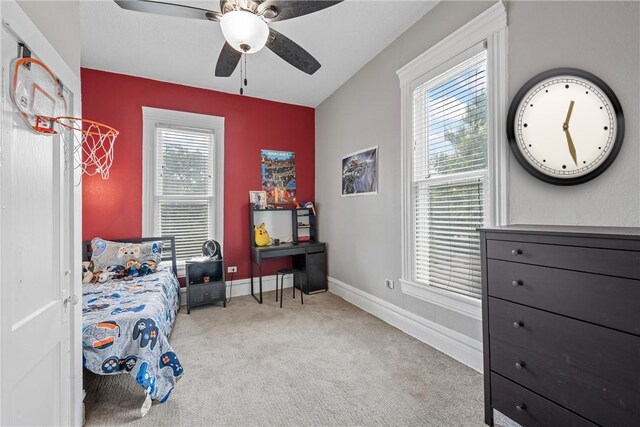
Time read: 12,27
